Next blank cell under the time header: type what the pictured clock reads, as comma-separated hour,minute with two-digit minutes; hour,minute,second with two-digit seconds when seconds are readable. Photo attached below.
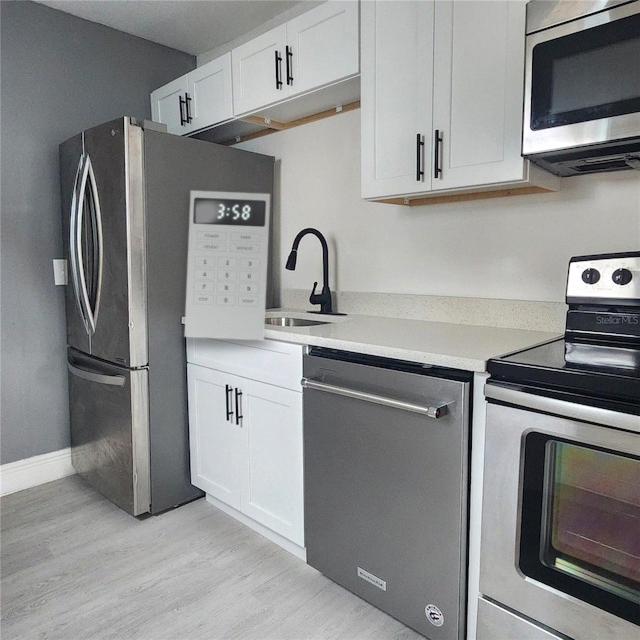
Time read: 3,58
